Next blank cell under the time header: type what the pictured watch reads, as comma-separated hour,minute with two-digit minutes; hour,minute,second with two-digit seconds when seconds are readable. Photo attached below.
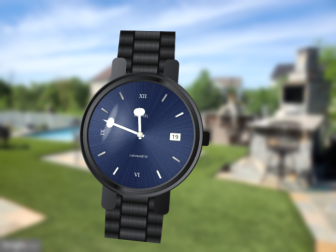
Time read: 11,48
